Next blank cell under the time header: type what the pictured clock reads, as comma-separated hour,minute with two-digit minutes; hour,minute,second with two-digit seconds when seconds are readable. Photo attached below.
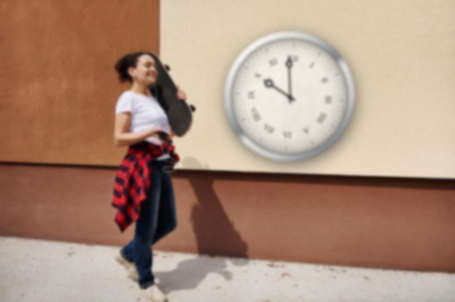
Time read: 9,59
